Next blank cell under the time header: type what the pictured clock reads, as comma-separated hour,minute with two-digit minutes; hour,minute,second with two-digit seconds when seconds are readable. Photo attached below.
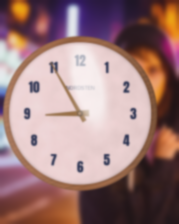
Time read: 8,55
